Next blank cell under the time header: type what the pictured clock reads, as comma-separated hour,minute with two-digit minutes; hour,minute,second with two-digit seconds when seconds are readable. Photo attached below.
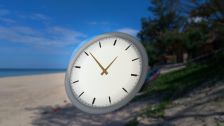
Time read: 12,51
